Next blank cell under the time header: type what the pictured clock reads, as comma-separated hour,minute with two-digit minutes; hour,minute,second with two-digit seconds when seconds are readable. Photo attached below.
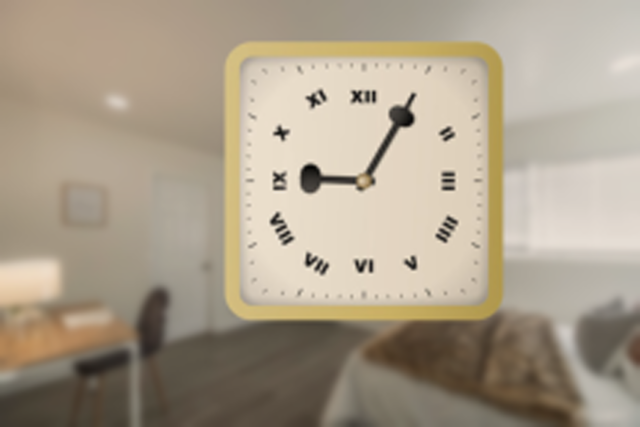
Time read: 9,05
